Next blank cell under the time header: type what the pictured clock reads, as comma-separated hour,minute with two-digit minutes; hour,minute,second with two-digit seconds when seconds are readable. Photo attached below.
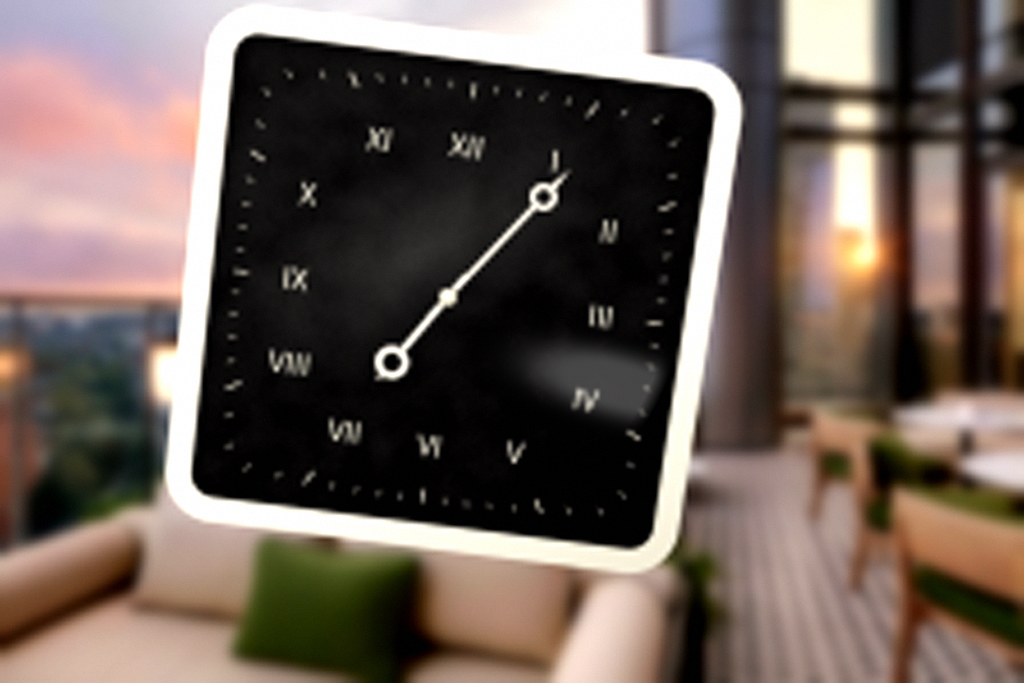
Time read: 7,06
